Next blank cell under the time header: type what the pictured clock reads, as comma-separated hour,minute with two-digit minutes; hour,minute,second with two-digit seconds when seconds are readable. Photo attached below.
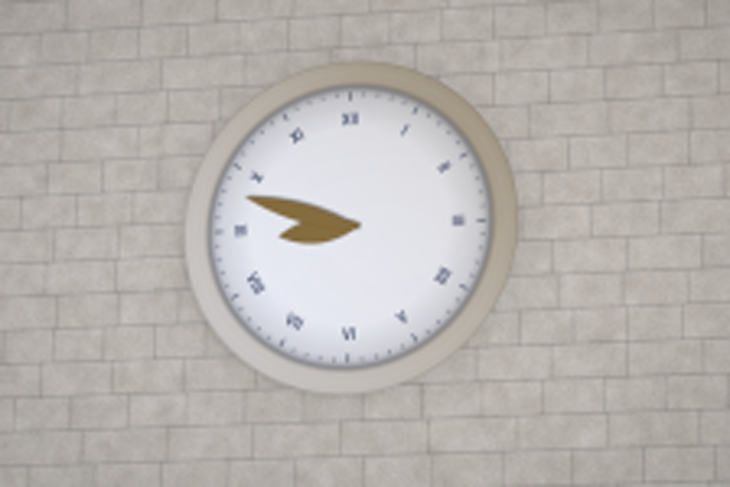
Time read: 8,48
